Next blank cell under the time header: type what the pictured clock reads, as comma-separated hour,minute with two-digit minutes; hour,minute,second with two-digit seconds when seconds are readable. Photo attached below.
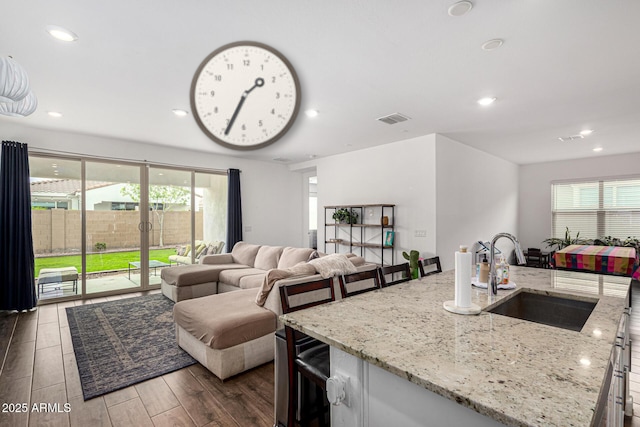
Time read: 1,34
